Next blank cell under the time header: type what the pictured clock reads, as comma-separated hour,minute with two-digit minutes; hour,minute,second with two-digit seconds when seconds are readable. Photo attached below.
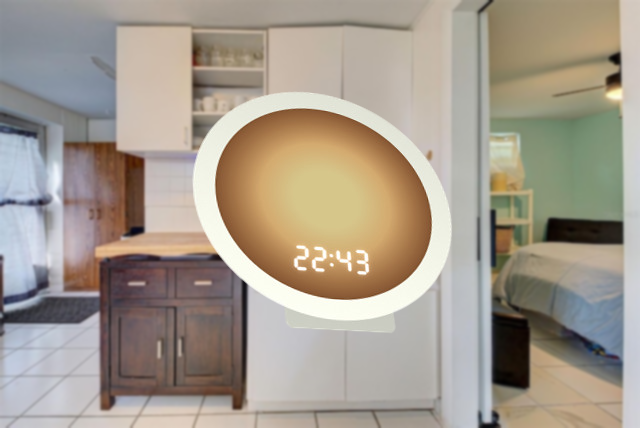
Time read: 22,43
